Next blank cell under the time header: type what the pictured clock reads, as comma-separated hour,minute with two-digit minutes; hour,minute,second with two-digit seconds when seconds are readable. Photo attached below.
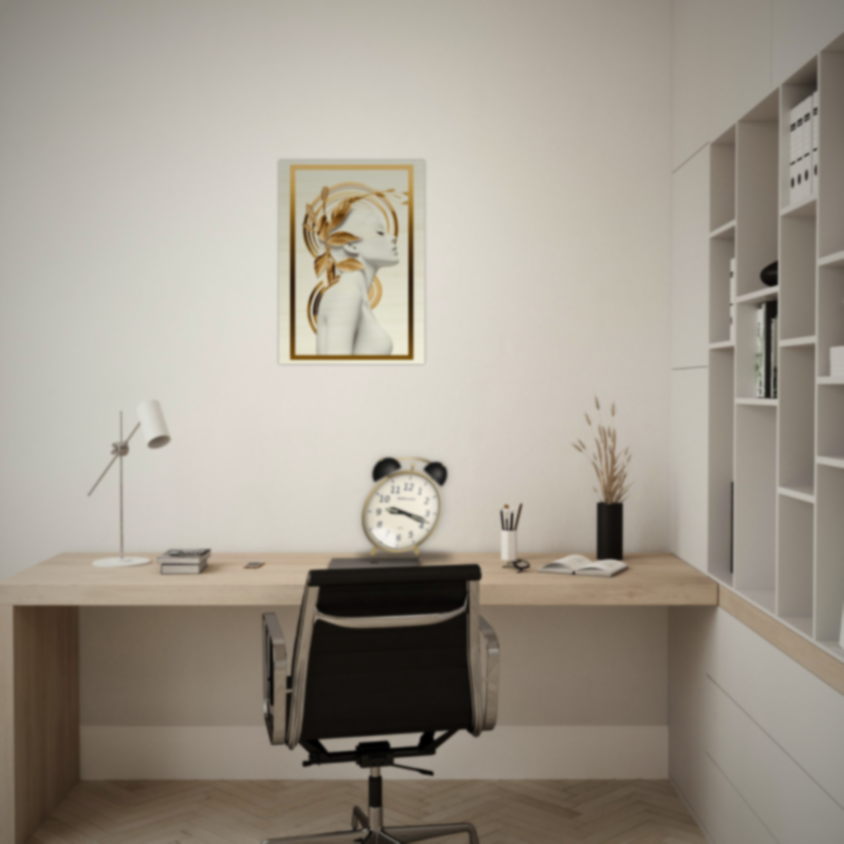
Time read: 9,18
